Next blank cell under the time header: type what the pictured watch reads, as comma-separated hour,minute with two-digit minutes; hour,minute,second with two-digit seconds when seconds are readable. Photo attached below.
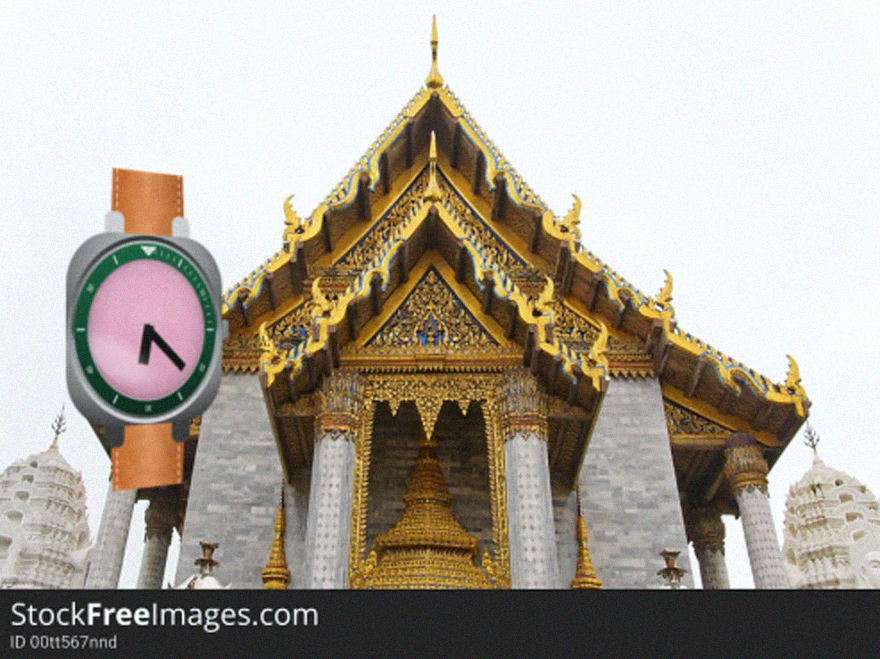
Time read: 6,22
